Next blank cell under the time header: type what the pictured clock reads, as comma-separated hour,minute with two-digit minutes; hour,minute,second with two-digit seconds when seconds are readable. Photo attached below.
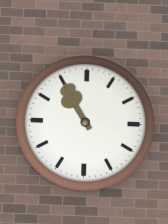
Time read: 10,55
